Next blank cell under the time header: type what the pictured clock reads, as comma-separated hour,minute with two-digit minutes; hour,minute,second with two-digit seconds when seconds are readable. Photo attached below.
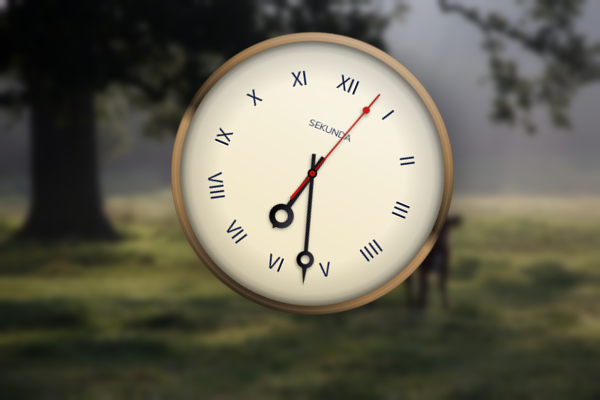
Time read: 6,27,03
